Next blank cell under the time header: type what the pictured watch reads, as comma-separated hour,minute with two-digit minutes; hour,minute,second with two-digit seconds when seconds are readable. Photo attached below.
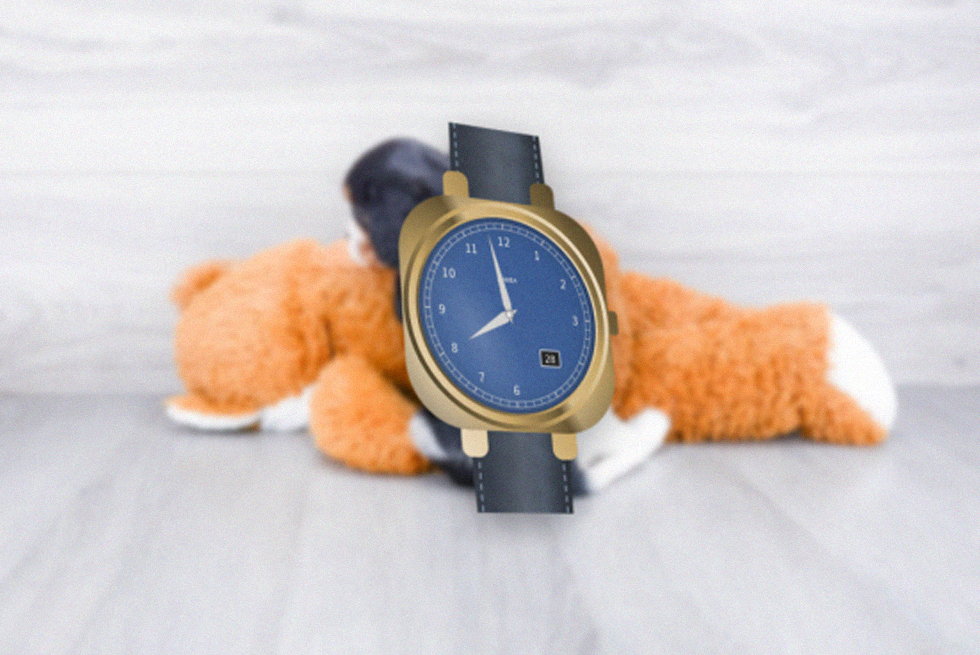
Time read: 7,58
